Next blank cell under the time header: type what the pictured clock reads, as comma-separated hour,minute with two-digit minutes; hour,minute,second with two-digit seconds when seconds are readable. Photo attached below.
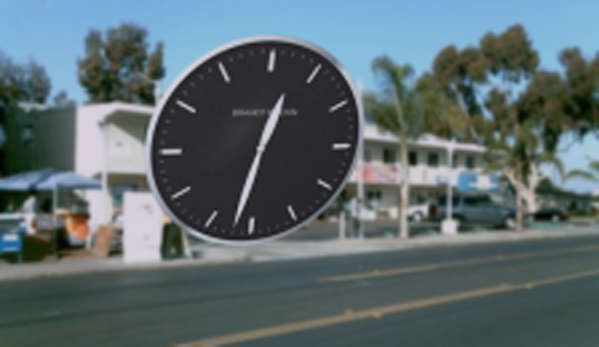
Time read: 12,32
